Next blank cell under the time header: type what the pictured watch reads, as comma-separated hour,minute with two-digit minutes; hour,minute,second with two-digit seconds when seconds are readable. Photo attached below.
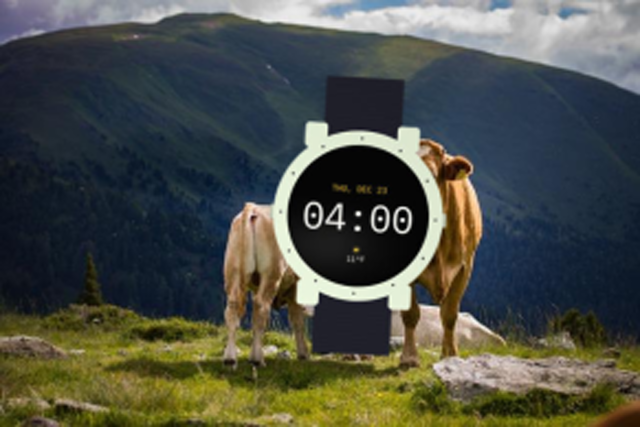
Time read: 4,00
